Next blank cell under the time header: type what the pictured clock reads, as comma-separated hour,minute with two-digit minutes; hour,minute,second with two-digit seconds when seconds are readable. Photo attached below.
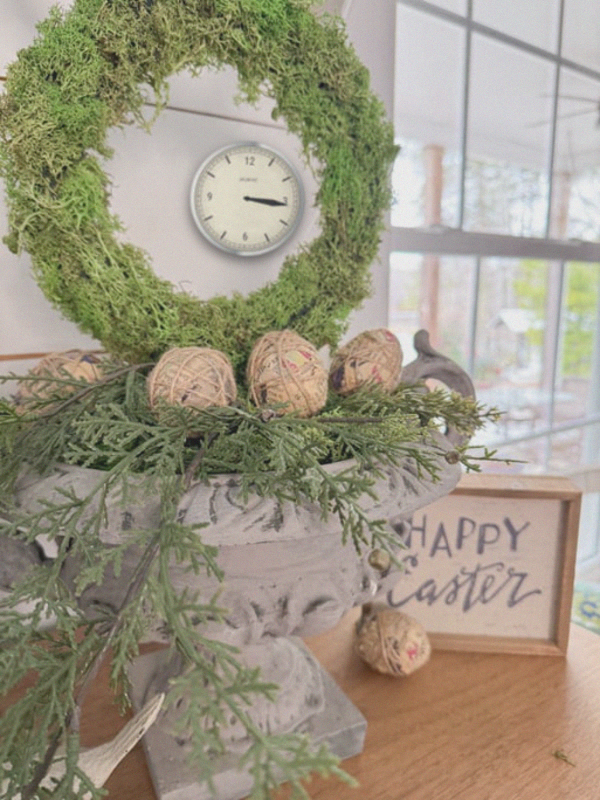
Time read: 3,16
